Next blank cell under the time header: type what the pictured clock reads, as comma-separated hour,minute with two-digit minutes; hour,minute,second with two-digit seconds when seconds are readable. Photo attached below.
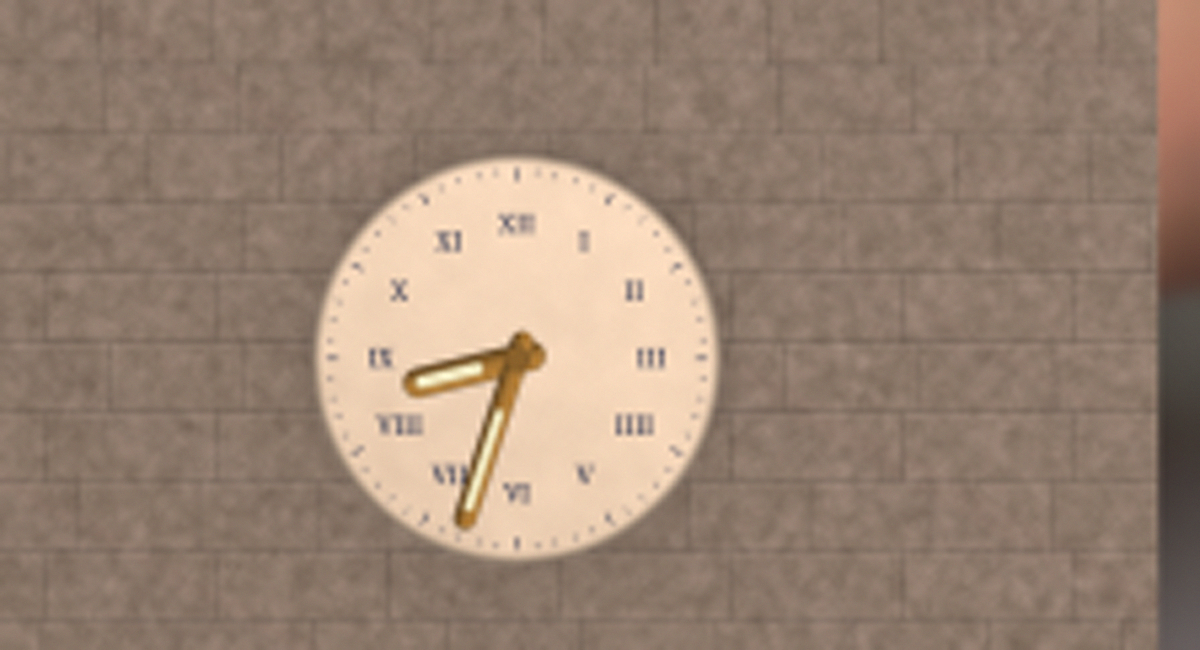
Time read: 8,33
